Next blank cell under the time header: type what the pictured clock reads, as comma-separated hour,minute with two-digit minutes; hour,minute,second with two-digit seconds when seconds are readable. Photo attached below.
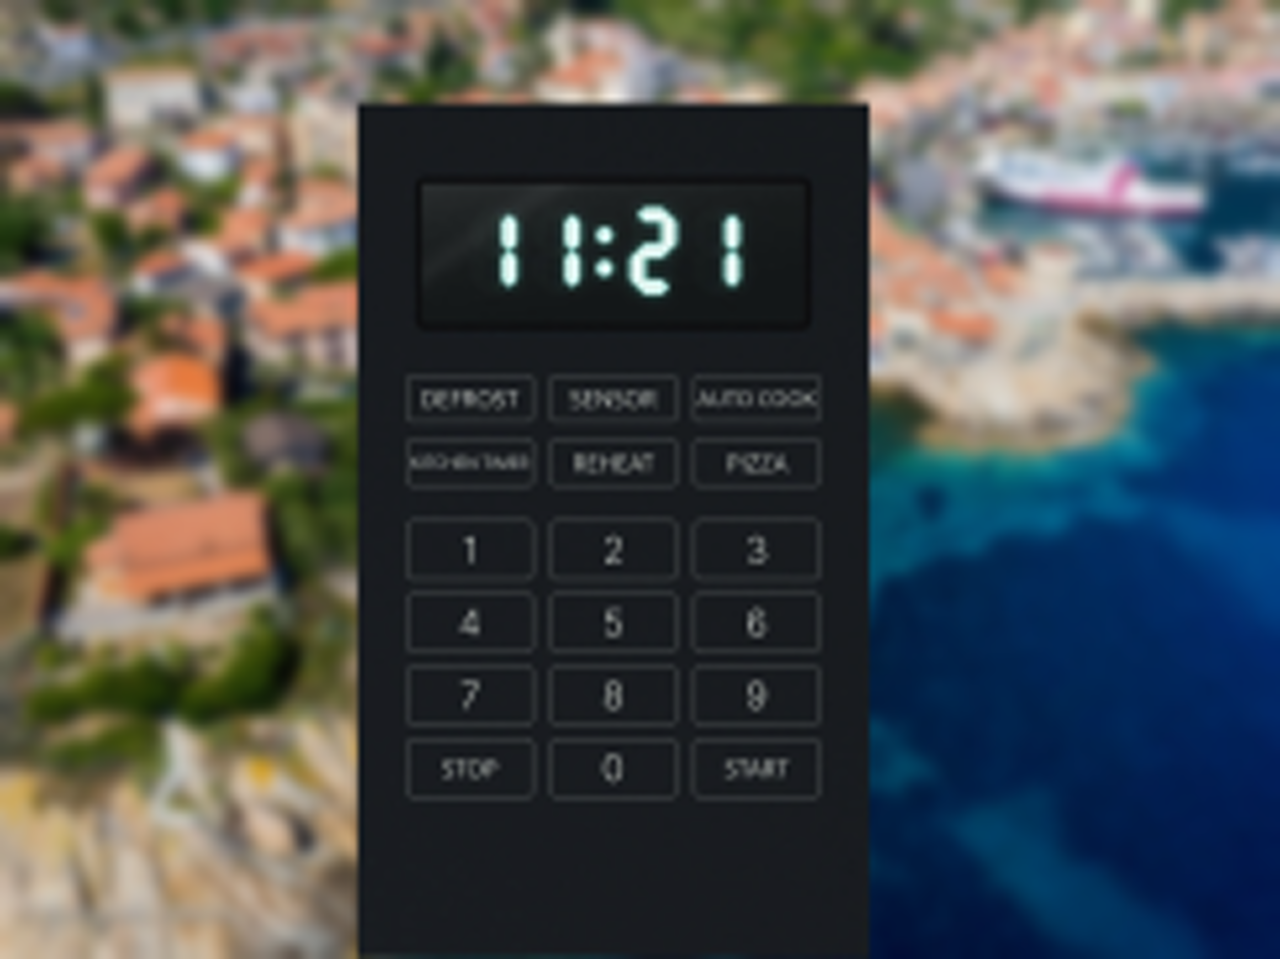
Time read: 11,21
